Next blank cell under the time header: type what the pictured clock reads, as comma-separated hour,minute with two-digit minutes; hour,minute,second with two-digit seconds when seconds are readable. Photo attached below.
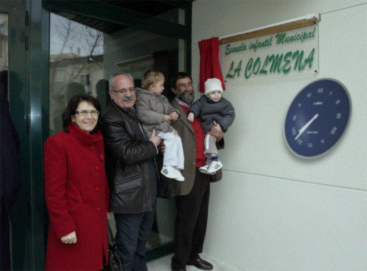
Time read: 7,37
